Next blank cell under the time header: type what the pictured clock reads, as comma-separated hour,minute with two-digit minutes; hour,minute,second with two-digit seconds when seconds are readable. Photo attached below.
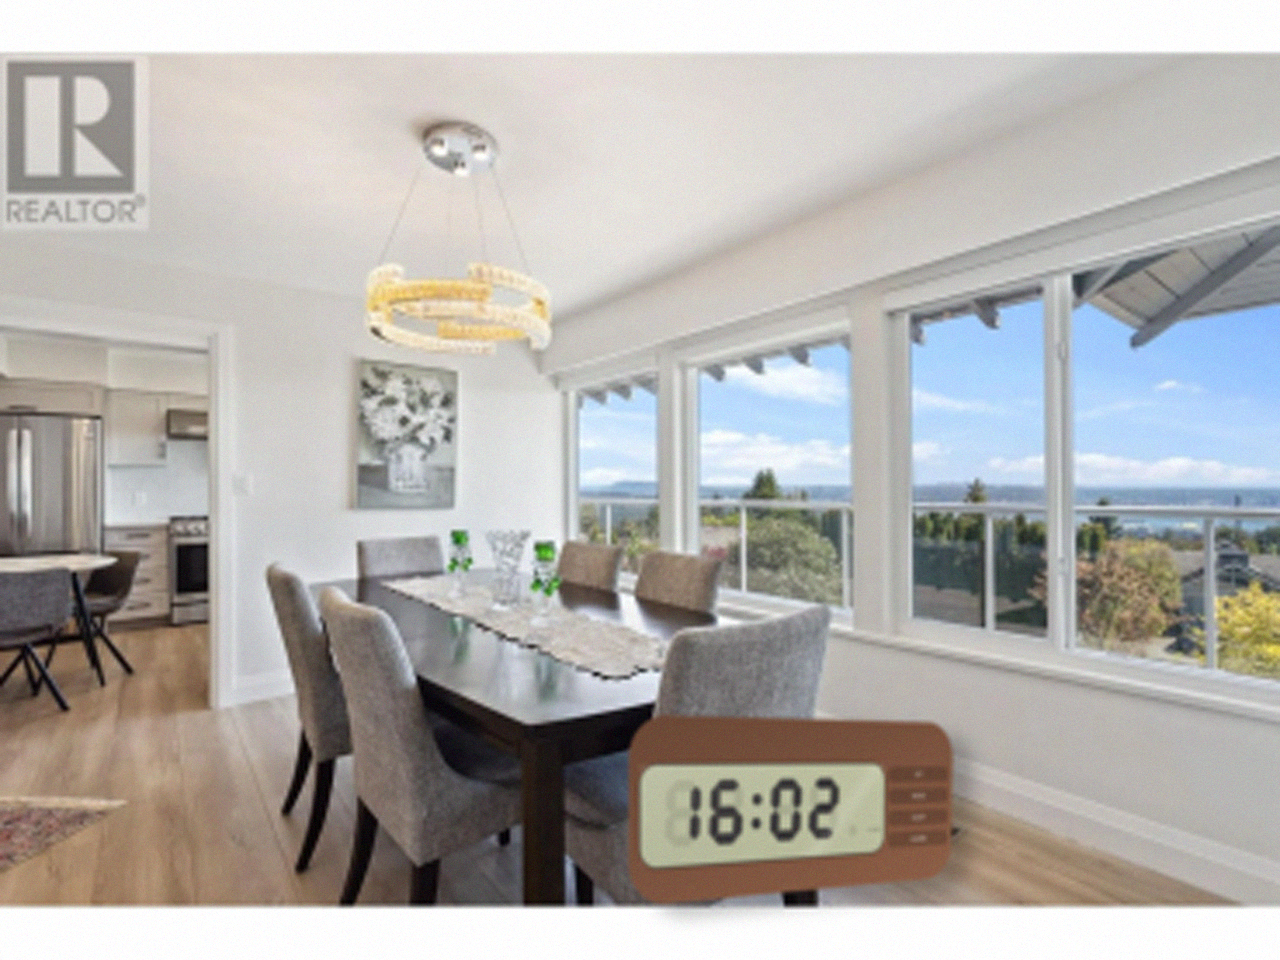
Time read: 16,02
